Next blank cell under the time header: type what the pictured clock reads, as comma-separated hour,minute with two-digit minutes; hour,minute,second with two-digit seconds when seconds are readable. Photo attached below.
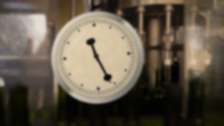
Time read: 11,26
